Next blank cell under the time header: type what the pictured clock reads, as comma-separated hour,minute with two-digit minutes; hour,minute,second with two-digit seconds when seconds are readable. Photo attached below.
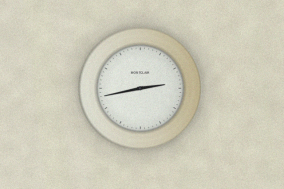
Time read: 2,43
